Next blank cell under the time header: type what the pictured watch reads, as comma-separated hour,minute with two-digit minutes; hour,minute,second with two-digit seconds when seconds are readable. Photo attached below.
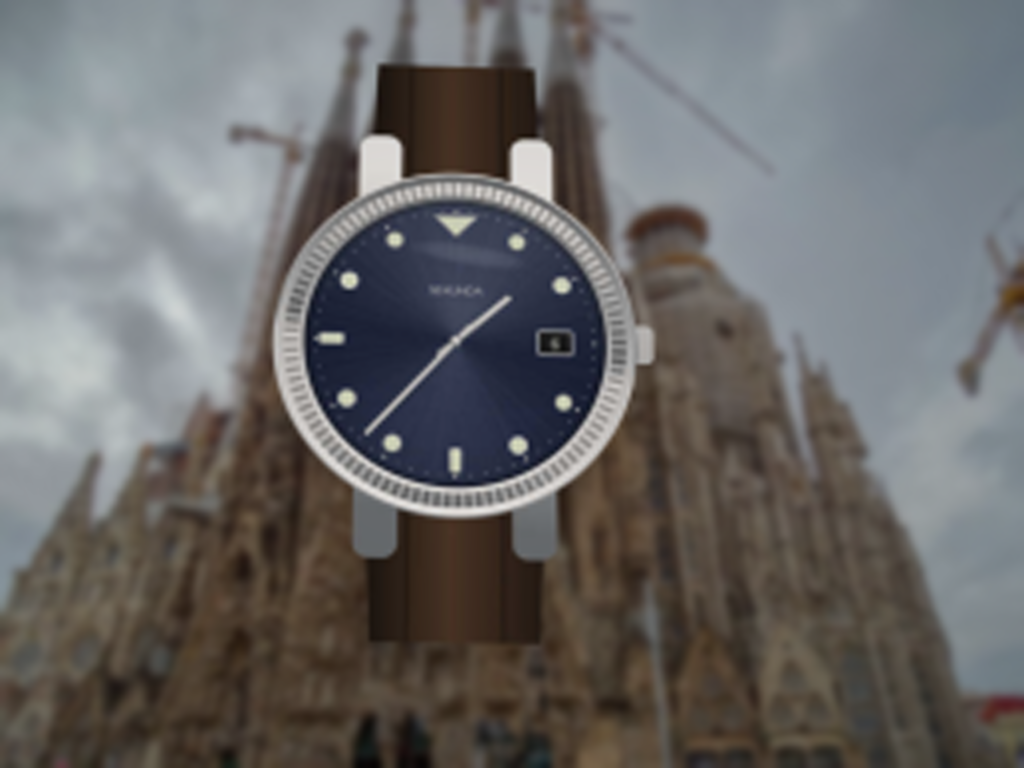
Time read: 1,37
